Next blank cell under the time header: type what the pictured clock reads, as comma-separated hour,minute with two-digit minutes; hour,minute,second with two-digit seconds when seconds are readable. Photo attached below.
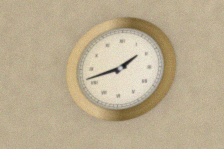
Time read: 1,42
